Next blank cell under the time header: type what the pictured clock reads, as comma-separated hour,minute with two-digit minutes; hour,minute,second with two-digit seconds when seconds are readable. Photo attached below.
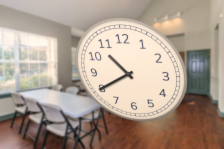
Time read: 10,40
